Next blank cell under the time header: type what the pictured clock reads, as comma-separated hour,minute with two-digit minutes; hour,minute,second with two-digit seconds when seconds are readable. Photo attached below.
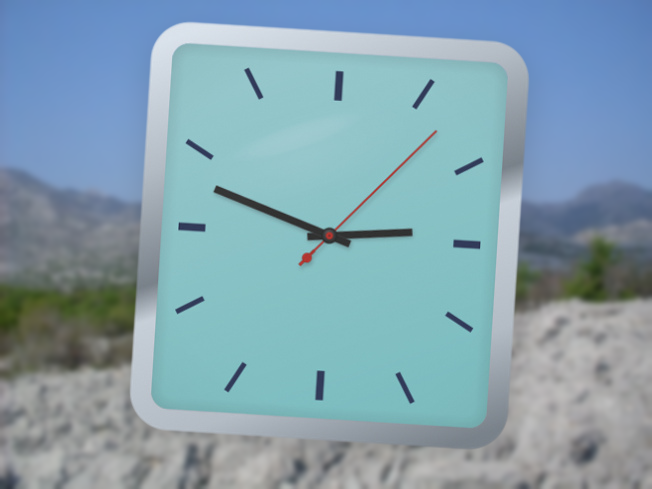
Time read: 2,48,07
